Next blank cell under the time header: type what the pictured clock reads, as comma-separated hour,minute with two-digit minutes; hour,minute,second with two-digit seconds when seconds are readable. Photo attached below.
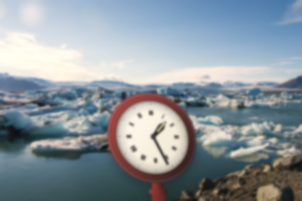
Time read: 1,26
